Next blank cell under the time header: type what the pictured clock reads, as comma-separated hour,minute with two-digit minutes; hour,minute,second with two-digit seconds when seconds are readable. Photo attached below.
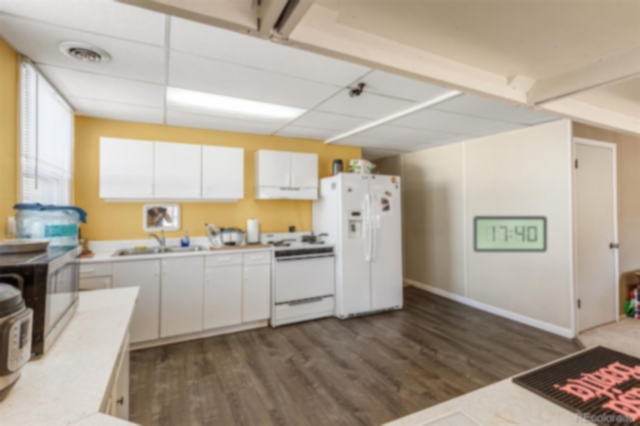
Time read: 17,40
